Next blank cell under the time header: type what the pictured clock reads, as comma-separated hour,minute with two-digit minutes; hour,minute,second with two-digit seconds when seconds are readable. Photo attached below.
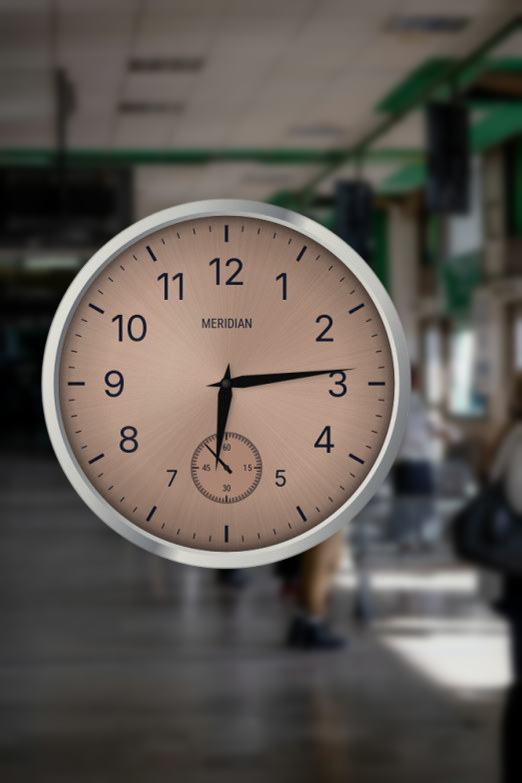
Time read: 6,13,53
